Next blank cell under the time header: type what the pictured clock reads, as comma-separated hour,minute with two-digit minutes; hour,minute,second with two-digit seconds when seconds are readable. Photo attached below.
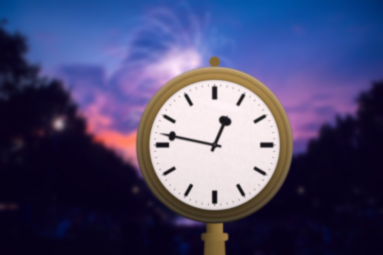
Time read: 12,47
